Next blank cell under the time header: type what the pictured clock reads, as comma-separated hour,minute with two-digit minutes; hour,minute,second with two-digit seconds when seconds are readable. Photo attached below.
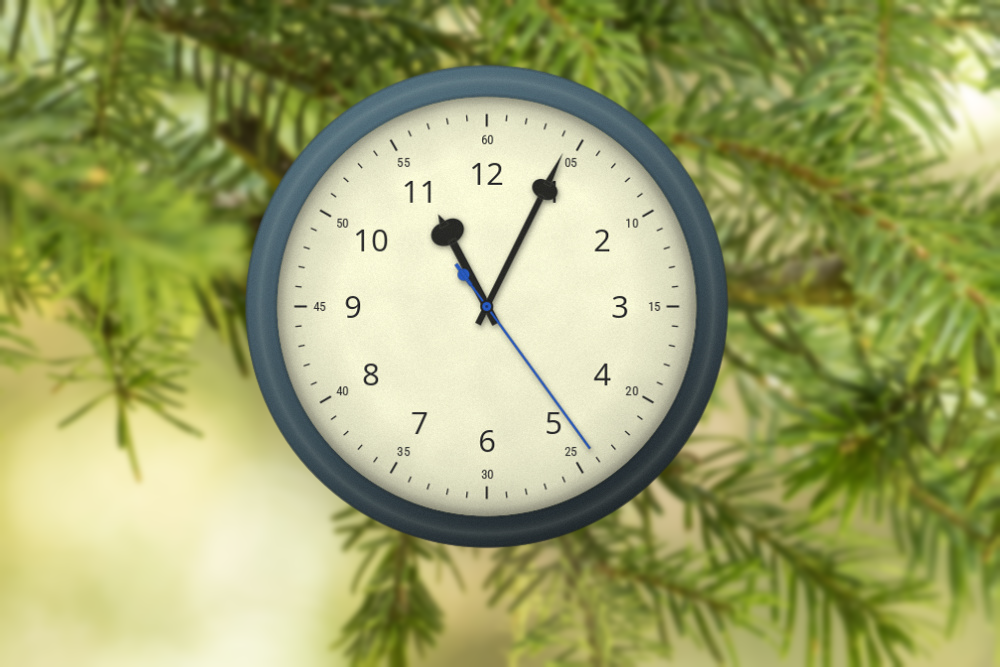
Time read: 11,04,24
